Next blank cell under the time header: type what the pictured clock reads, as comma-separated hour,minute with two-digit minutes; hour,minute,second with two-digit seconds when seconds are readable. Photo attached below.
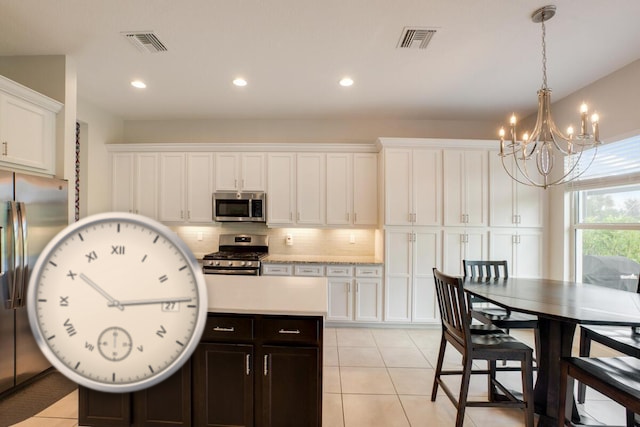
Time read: 10,14
